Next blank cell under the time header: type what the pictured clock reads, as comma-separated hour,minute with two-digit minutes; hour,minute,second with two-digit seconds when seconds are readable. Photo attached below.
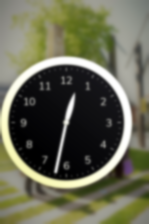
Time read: 12,32
